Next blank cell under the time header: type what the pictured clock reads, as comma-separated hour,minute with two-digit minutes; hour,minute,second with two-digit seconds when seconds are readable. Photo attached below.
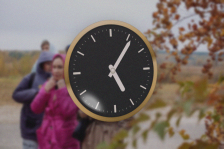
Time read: 5,06
